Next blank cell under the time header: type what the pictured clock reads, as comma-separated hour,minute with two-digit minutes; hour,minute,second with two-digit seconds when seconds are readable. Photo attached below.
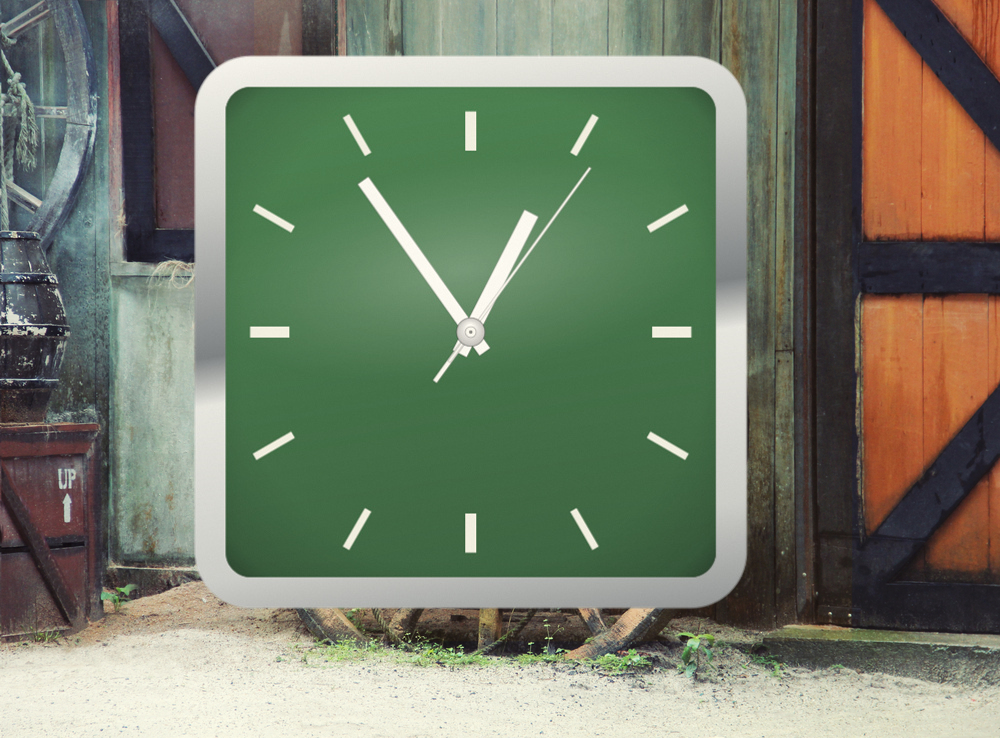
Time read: 12,54,06
